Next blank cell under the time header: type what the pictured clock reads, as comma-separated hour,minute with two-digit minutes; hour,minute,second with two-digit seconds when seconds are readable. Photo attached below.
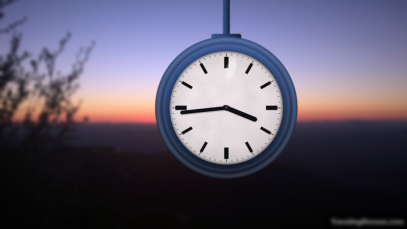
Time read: 3,44
